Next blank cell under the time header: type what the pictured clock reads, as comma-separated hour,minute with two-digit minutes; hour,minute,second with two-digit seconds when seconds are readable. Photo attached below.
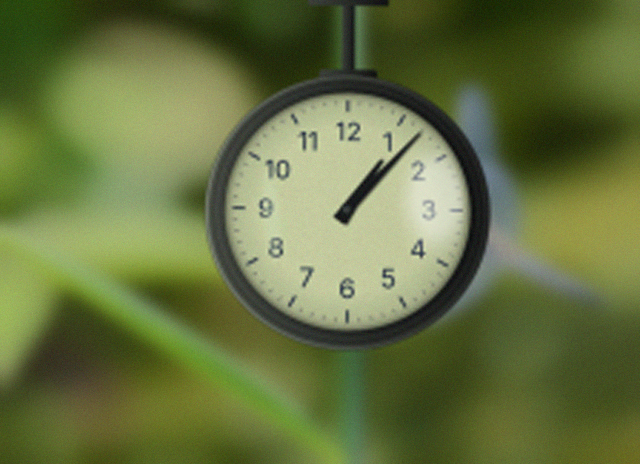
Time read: 1,07
